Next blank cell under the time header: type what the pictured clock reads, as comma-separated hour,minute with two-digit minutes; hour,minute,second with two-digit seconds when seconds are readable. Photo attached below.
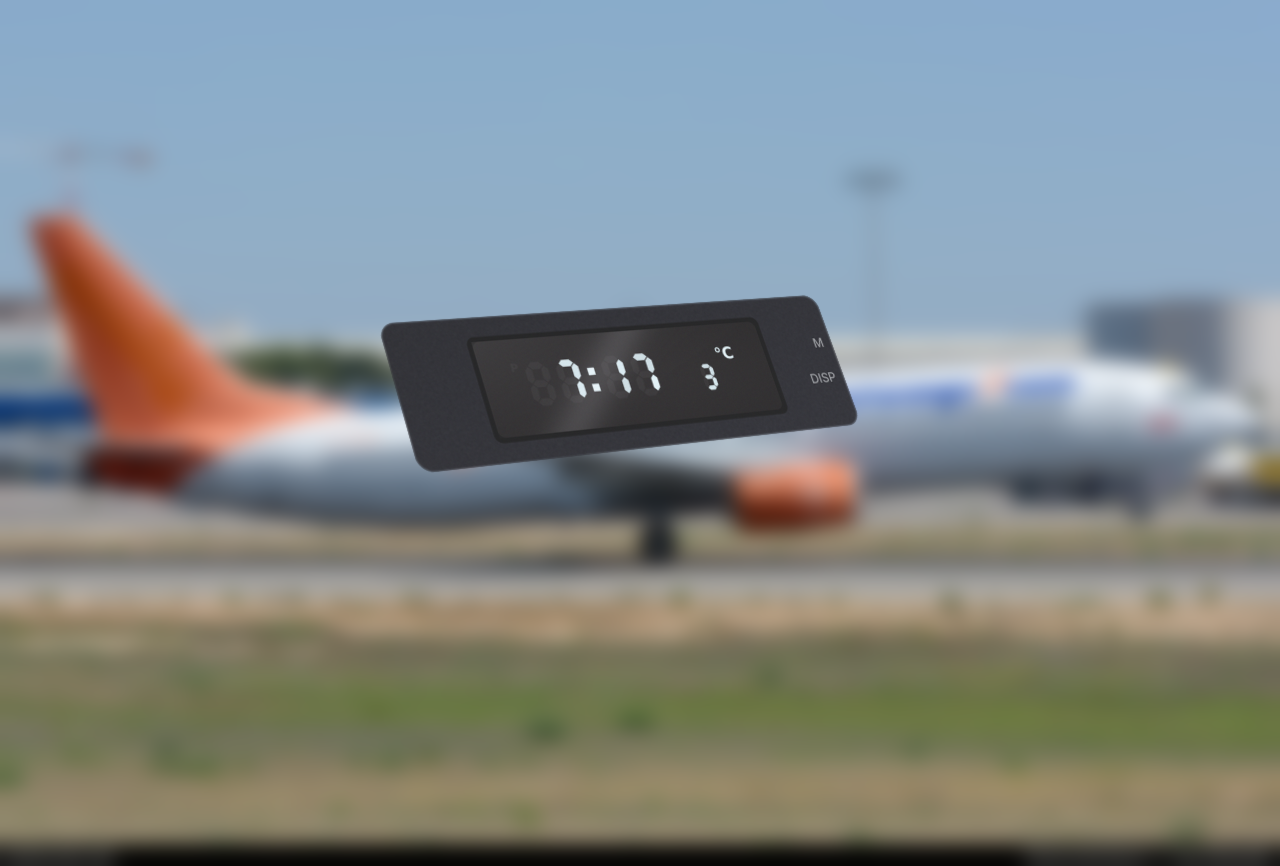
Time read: 7,17
